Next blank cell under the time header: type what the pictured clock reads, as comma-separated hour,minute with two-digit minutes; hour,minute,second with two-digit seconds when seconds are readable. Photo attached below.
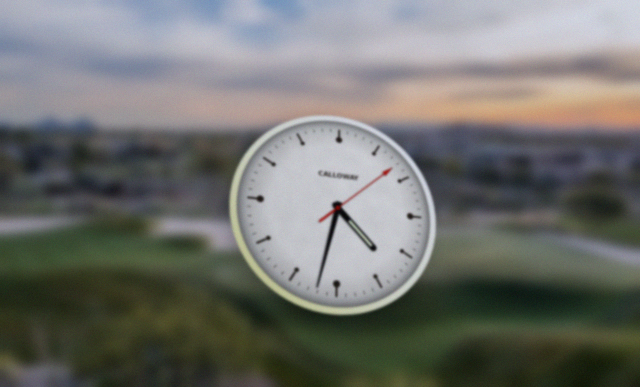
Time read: 4,32,08
